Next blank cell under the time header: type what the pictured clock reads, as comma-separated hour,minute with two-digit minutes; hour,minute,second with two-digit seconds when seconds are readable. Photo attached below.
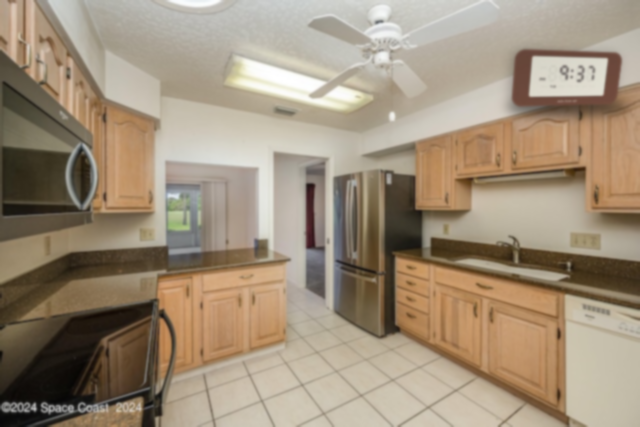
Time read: 9,37
